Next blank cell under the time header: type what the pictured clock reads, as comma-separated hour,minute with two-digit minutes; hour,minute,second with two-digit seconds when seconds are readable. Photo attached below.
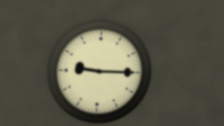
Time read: 9,15
